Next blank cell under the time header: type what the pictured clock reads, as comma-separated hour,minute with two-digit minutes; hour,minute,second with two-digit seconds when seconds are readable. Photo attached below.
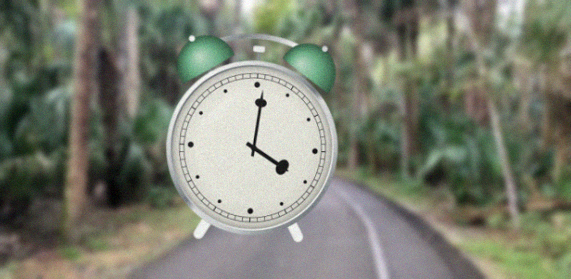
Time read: 4,01
